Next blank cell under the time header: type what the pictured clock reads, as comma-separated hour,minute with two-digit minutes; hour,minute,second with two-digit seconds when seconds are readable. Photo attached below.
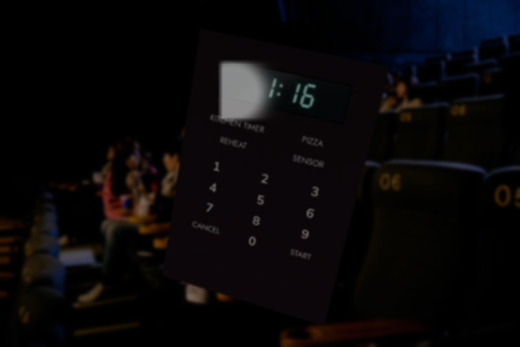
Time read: 1,16
